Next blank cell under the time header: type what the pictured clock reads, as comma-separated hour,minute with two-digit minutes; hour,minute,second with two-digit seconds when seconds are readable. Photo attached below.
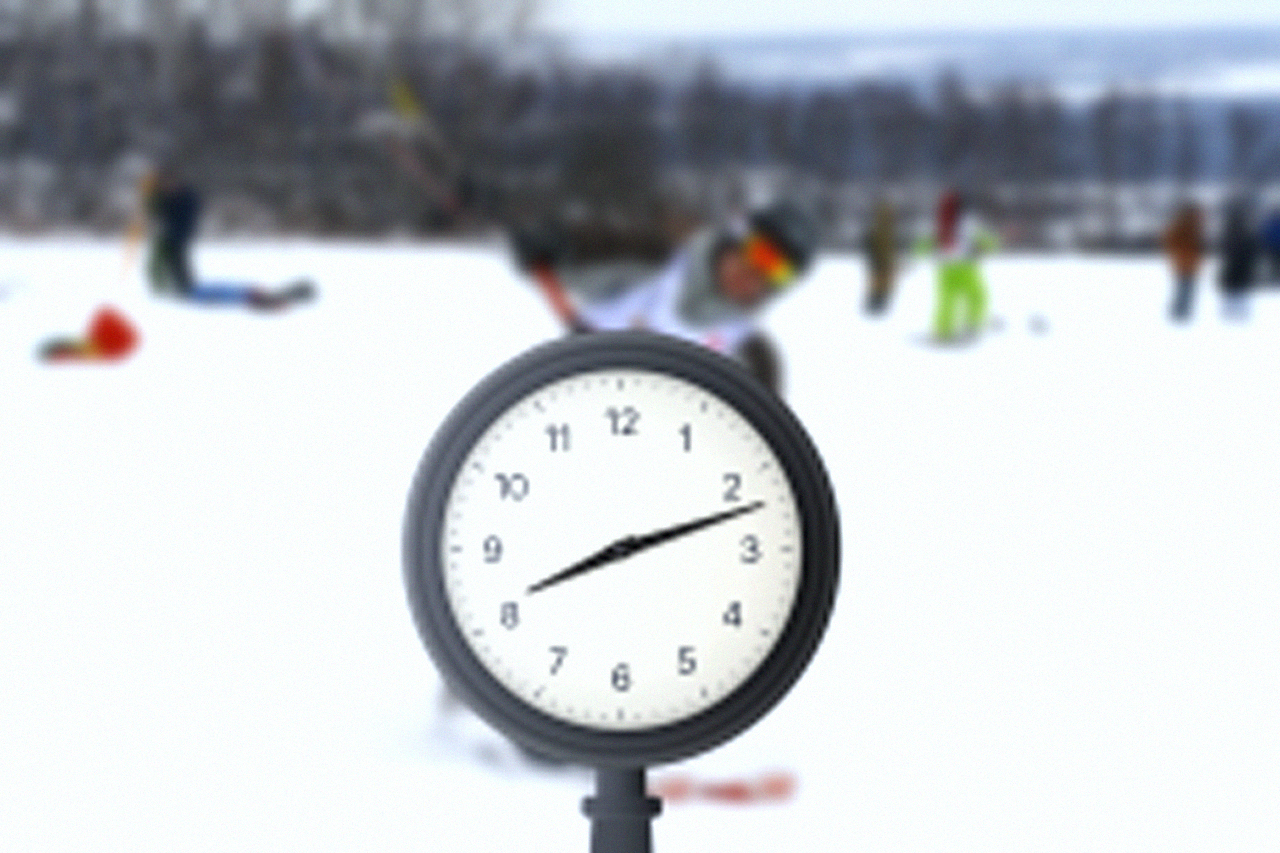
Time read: 8,12
